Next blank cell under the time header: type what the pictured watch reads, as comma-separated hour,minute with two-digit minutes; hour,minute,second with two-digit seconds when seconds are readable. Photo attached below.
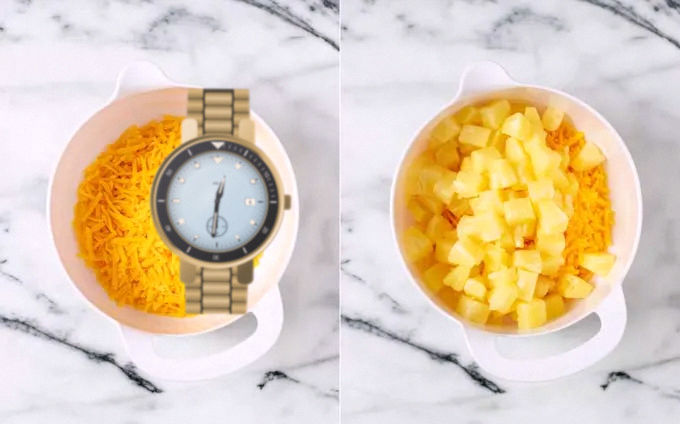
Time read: 12,31
